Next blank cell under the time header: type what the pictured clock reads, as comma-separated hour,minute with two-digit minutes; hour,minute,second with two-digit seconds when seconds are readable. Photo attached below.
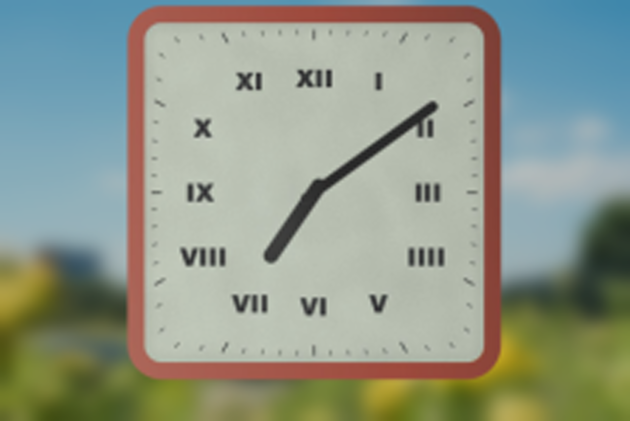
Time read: 7,09
